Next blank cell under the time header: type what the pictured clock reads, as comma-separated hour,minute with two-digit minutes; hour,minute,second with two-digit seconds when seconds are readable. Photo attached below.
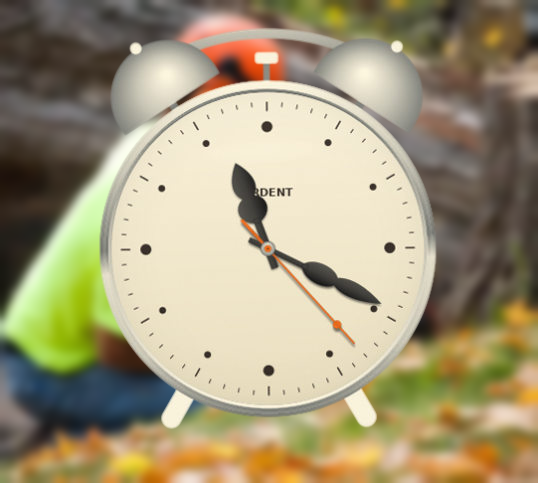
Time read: 11,19,23
